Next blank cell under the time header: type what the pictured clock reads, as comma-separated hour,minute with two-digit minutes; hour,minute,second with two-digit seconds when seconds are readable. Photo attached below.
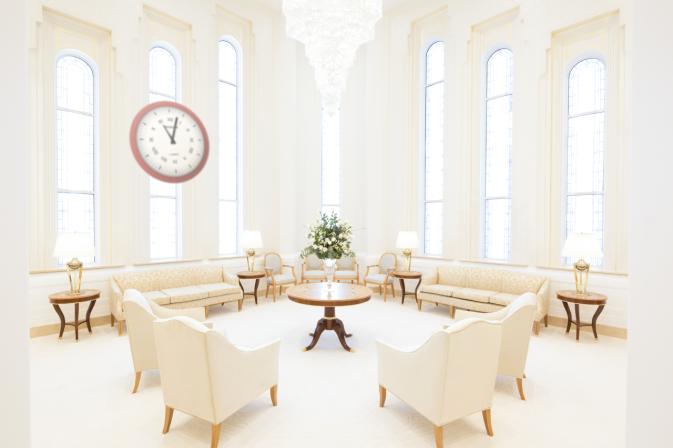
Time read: 11,03
